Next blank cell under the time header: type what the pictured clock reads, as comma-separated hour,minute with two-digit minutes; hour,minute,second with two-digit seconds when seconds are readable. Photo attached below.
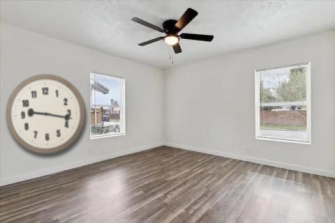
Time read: 9,17
